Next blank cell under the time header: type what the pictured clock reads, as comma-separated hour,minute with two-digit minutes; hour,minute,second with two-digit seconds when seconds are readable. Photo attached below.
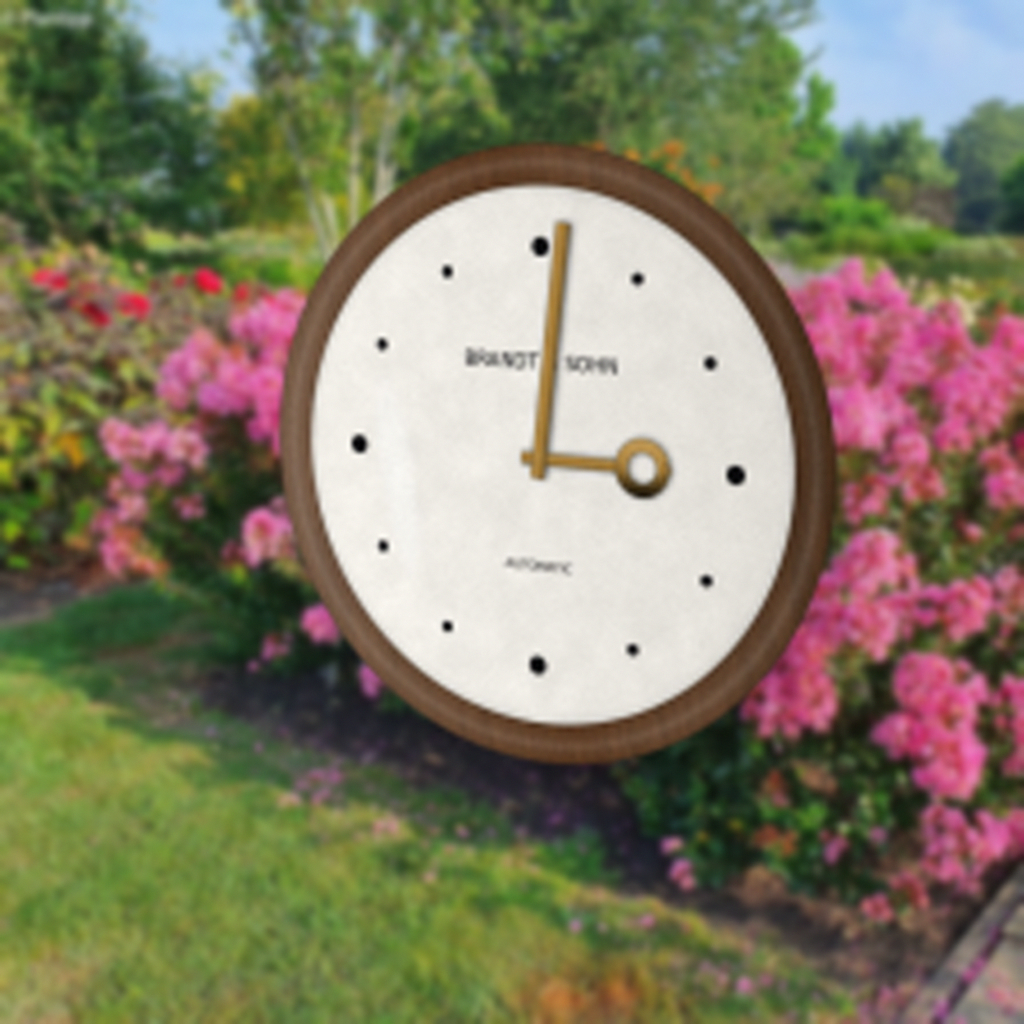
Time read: 3,01
